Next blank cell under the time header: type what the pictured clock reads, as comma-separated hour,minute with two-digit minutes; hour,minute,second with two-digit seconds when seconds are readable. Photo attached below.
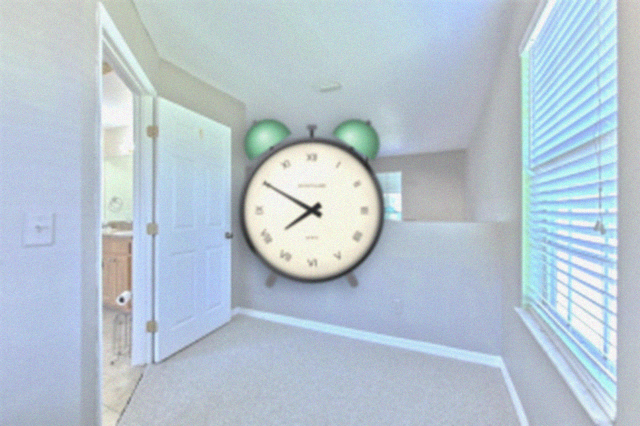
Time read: 7,50
